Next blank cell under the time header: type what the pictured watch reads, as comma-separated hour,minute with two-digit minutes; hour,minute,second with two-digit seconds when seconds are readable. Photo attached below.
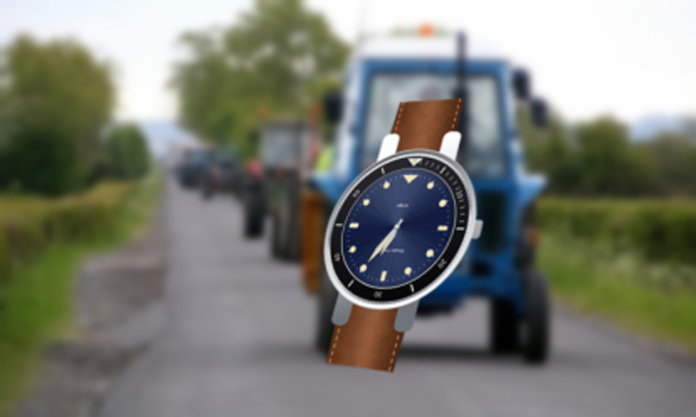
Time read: 6,35
